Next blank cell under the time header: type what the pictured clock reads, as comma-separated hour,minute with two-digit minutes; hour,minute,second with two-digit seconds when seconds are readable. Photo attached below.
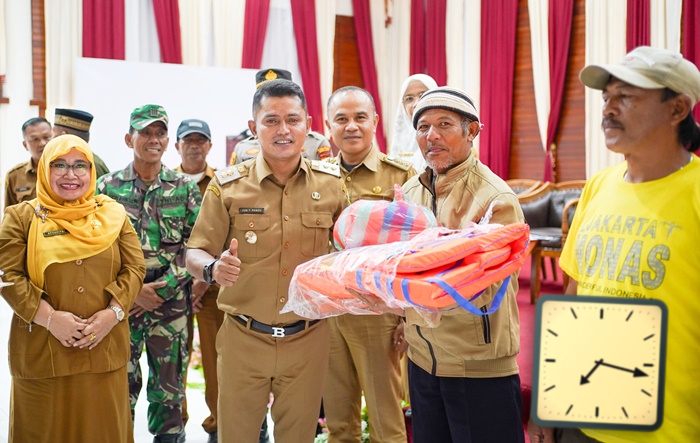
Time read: 7,17
